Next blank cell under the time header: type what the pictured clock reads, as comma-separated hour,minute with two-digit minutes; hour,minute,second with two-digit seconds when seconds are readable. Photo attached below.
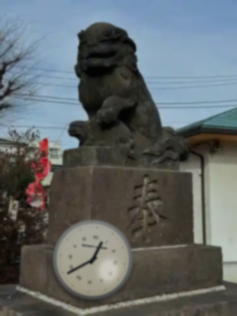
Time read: 12,39
